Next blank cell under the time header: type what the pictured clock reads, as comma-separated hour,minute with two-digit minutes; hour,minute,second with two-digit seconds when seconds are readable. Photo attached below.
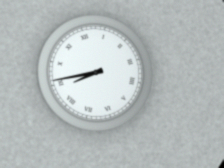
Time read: 8,46
